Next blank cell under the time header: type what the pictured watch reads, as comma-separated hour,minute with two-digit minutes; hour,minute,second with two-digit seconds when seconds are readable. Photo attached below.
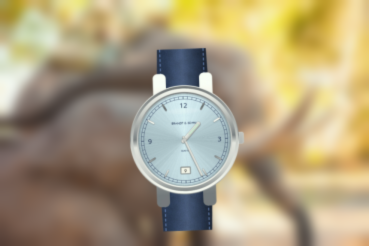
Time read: 1,26
